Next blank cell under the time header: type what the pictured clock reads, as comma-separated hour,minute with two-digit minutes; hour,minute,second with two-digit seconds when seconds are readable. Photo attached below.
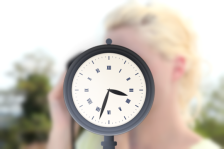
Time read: 3,33
